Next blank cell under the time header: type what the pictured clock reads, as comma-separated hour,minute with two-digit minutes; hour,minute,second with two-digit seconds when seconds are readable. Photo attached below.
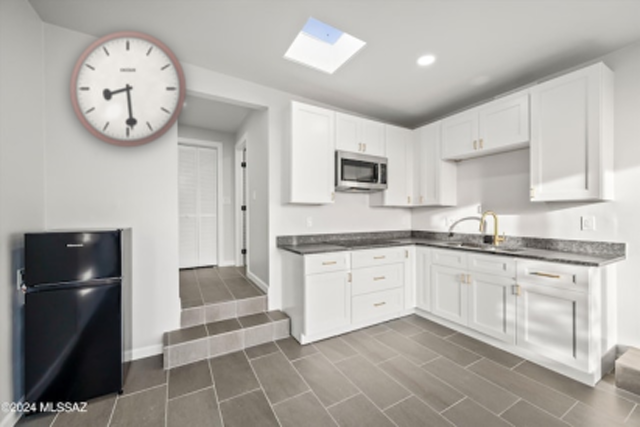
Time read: 8,29
